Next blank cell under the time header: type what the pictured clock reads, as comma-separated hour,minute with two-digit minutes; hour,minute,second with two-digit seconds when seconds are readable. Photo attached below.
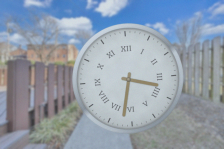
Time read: 3,32
